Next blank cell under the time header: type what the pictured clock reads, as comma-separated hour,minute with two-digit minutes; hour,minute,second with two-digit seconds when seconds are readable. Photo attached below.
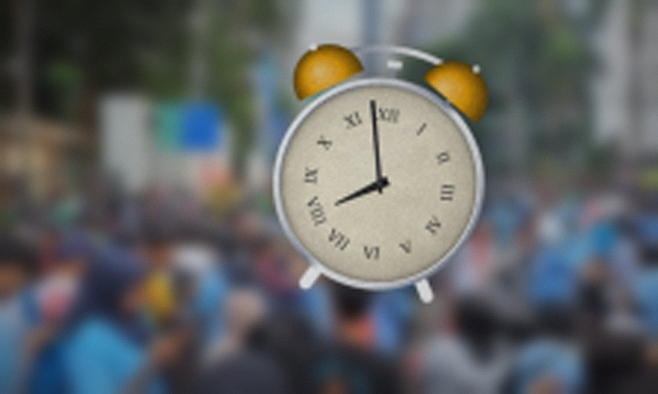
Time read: 7,58
